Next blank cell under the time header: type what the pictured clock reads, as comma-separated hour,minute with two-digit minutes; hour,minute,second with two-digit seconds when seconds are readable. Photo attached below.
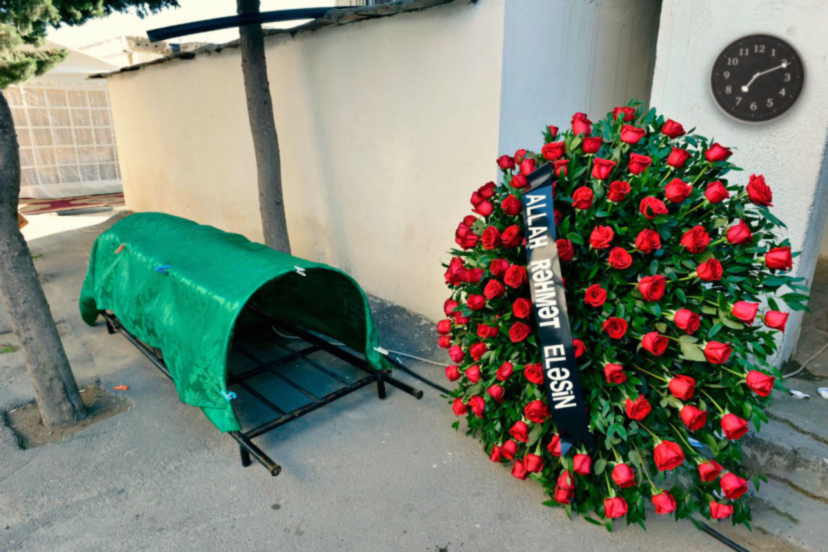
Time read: 7,11
